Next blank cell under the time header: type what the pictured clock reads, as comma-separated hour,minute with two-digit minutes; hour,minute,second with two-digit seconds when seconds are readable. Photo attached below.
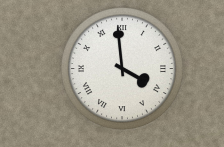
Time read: 3,59
